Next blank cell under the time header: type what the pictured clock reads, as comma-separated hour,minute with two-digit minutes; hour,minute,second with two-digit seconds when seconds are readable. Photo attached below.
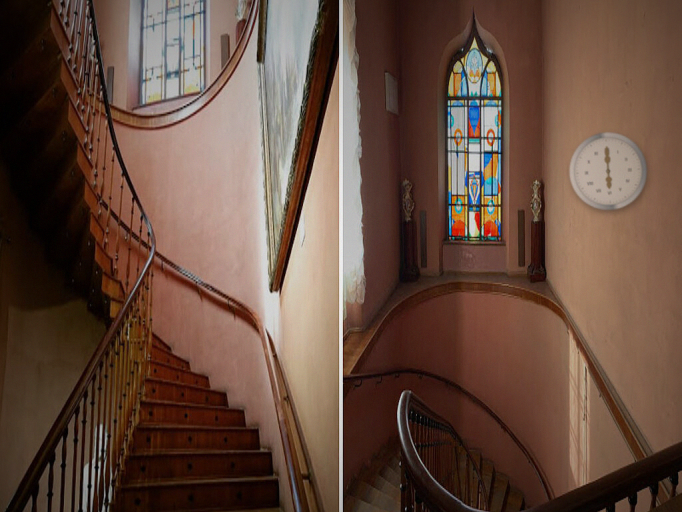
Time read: 6,00
